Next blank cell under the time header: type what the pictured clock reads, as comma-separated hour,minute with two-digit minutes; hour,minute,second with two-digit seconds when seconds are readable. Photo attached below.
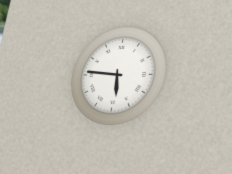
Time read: 5,46
